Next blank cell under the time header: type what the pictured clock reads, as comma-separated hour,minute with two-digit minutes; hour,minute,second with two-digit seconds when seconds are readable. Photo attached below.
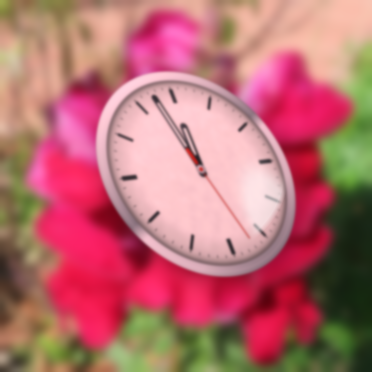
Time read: 11,57,27
